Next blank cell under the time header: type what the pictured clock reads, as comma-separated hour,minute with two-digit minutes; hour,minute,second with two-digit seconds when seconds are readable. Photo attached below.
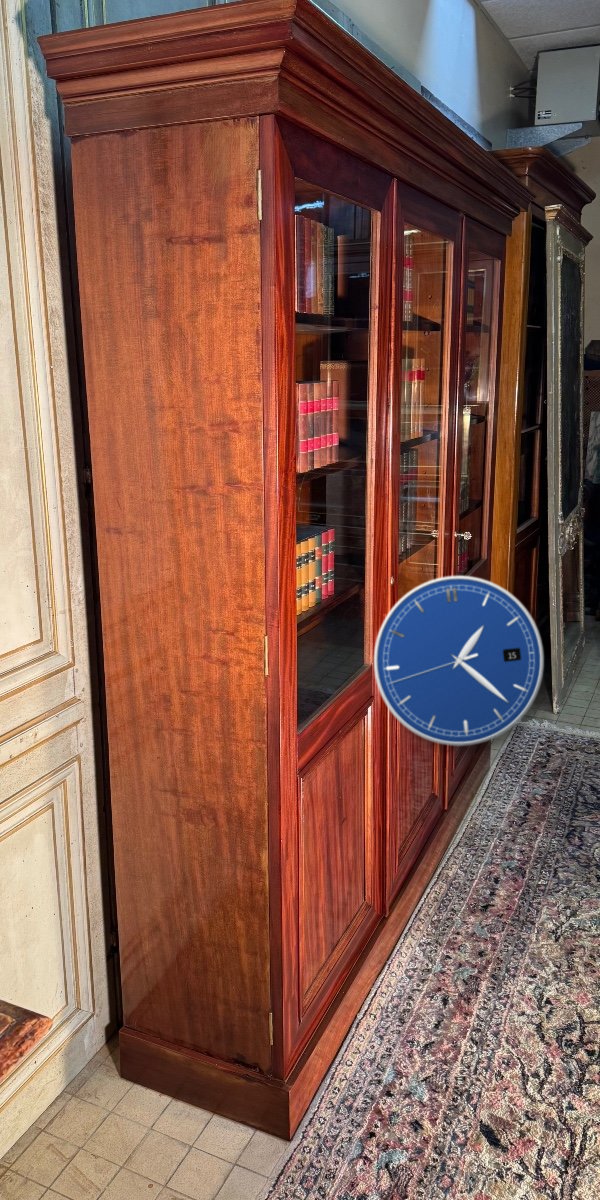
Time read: 1,22,43
